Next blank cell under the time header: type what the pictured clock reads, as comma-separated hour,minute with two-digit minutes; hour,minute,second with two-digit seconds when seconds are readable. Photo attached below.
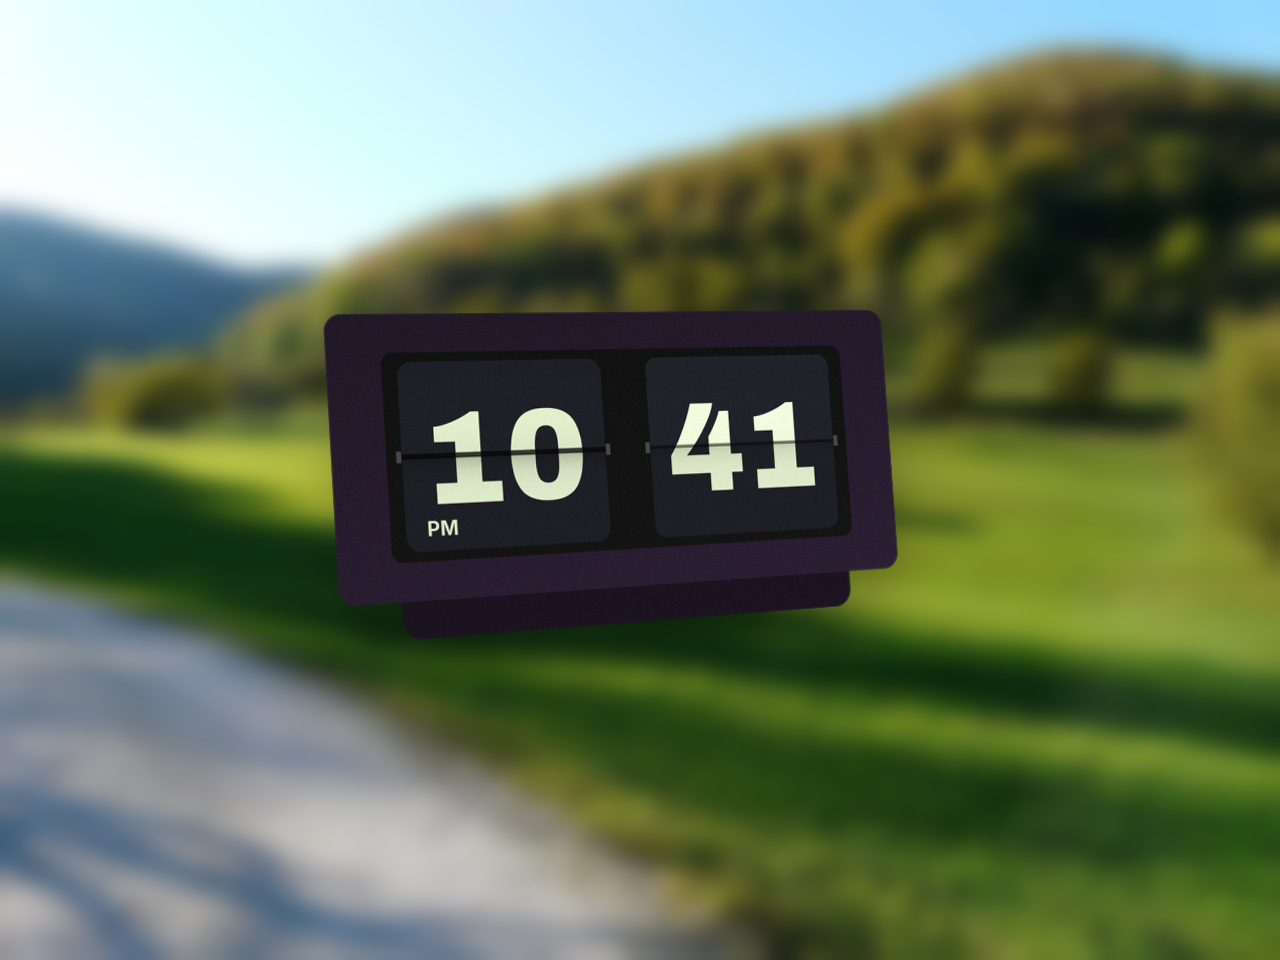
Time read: 10,41
